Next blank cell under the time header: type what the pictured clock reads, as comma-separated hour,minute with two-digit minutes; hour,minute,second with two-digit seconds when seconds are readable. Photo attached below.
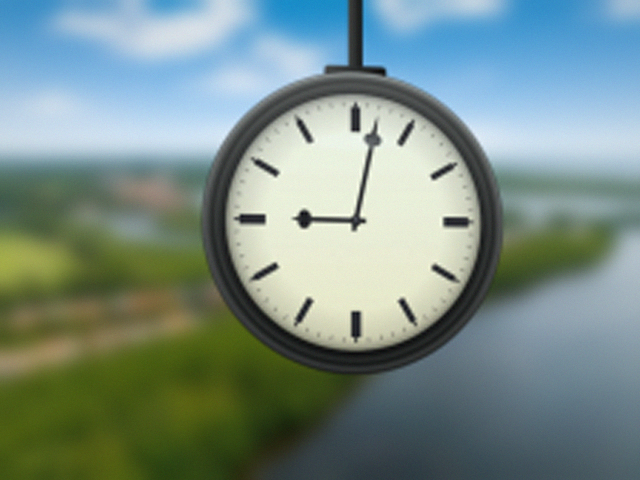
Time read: 9,02
